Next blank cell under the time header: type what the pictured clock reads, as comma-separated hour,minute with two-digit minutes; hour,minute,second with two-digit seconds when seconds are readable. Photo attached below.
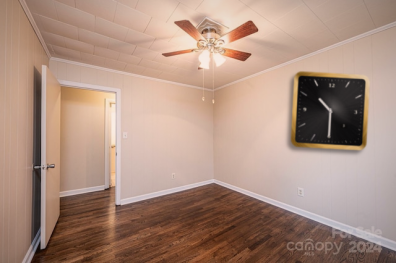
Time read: 10,30
